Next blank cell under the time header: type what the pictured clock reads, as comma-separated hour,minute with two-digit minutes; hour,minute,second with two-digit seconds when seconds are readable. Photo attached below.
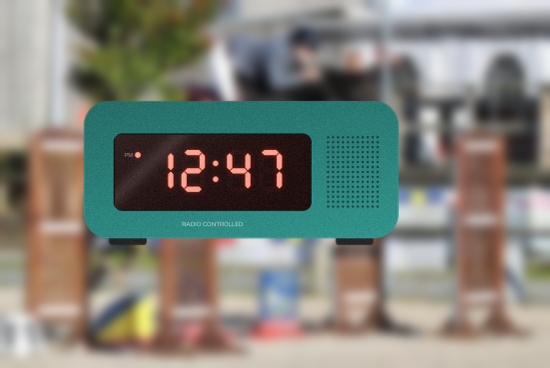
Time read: 12,47
